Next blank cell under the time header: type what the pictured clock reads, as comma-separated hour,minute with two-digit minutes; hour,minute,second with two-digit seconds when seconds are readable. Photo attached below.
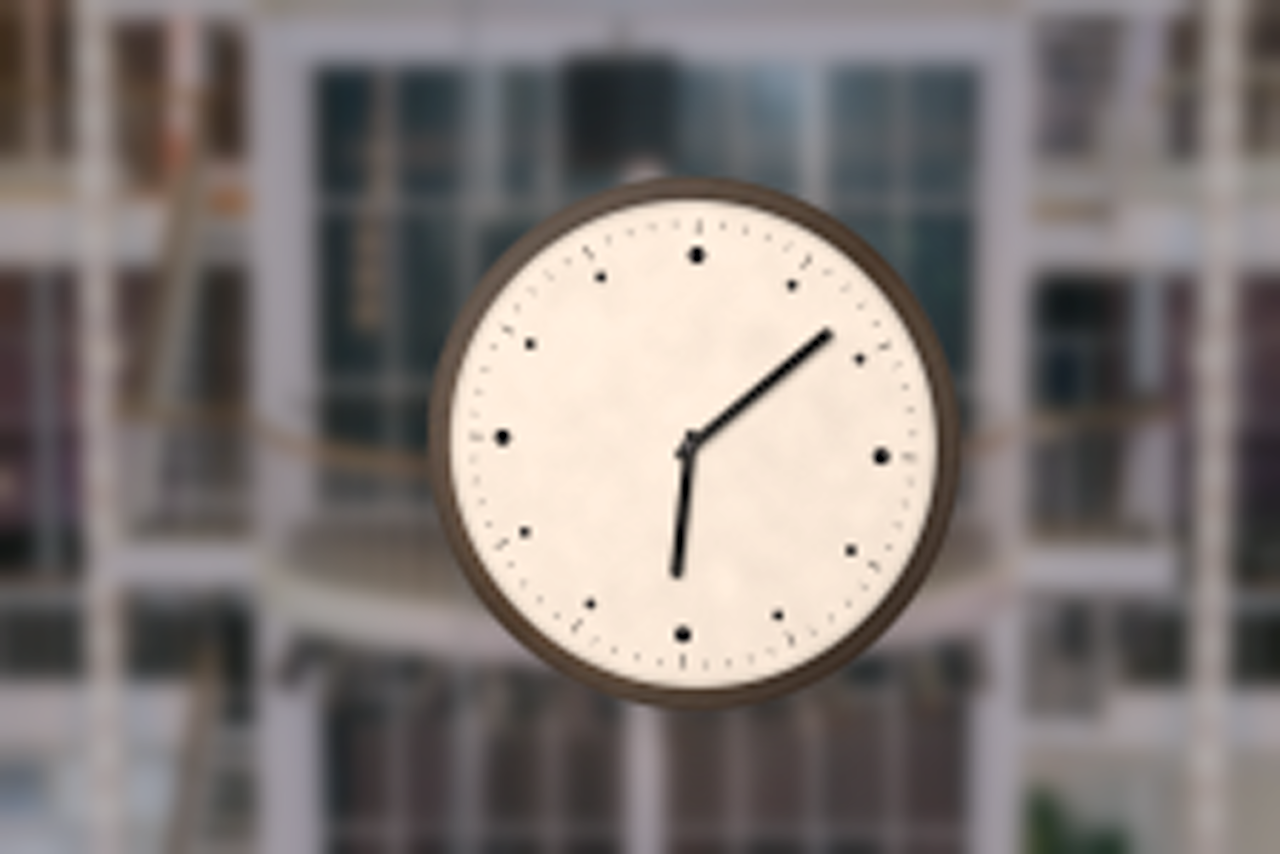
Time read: 6,08
